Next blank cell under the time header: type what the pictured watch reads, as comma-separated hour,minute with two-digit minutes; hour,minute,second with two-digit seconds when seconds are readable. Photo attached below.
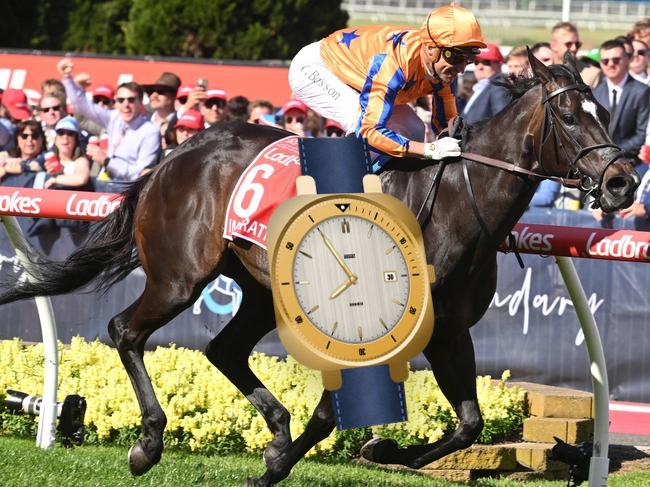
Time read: 7,55
